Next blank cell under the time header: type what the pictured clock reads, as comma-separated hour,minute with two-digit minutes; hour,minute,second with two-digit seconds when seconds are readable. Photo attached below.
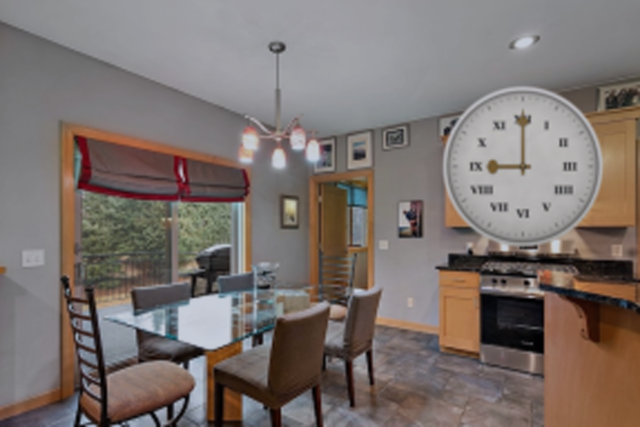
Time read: 9,00
